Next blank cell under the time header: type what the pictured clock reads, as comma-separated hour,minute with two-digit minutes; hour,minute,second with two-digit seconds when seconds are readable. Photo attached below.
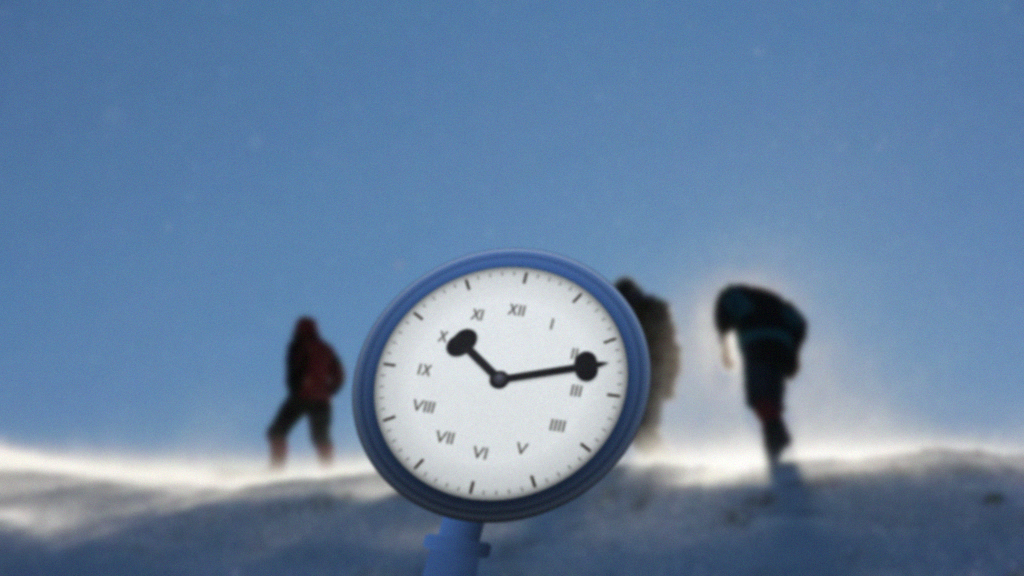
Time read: 10,12
